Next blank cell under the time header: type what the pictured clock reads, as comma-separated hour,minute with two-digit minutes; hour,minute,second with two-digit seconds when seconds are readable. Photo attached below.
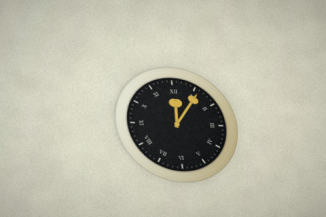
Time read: 12,06
